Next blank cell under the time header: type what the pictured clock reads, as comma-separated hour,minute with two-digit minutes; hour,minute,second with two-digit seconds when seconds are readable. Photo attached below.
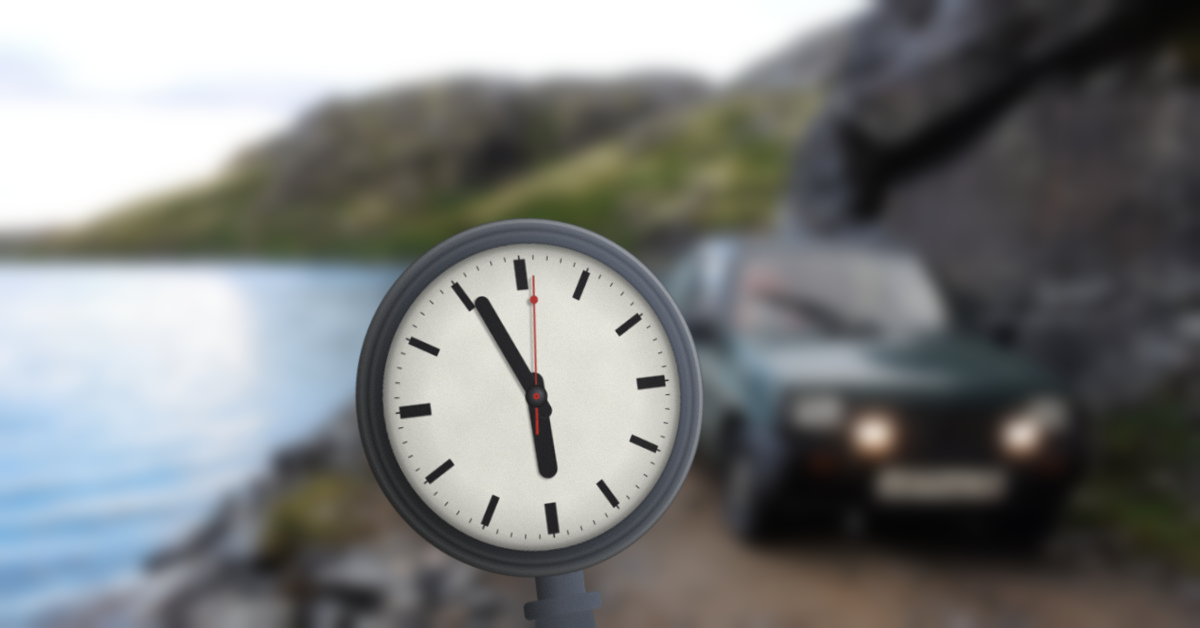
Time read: 5,56,01
